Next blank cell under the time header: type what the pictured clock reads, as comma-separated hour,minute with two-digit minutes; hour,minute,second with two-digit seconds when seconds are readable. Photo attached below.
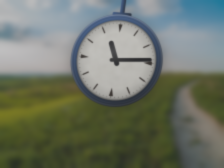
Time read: 11,14
